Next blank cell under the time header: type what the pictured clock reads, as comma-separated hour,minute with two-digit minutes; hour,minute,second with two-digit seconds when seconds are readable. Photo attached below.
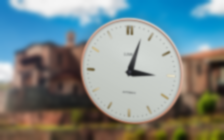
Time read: 3,03
